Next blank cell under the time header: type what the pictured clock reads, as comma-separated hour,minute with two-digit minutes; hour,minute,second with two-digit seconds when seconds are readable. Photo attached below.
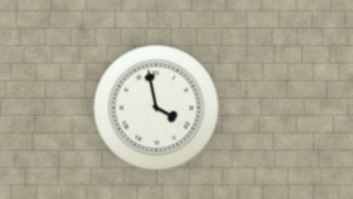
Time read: 3,58
